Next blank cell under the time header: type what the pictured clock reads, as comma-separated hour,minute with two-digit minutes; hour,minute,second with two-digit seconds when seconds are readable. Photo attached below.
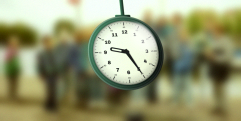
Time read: 9,25
